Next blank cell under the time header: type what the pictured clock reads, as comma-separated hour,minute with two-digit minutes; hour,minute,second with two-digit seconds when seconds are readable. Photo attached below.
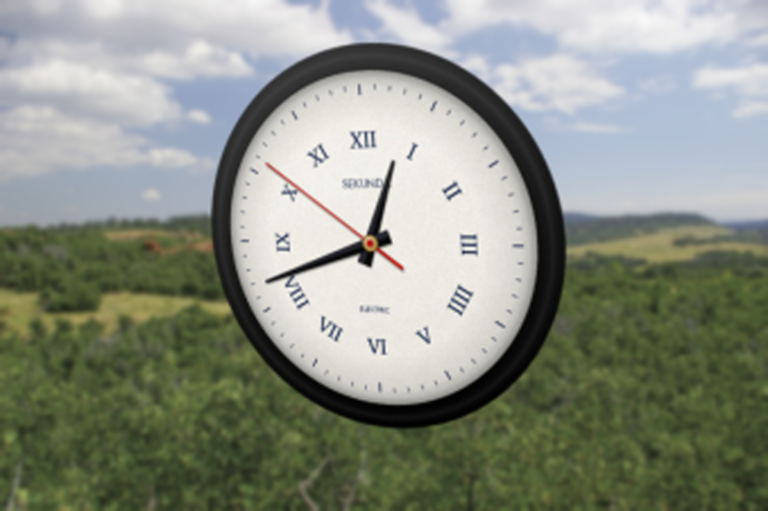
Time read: 12,41,51
